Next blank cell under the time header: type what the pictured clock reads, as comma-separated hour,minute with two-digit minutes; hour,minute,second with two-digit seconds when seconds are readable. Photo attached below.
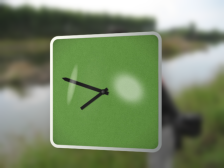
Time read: 7,48
